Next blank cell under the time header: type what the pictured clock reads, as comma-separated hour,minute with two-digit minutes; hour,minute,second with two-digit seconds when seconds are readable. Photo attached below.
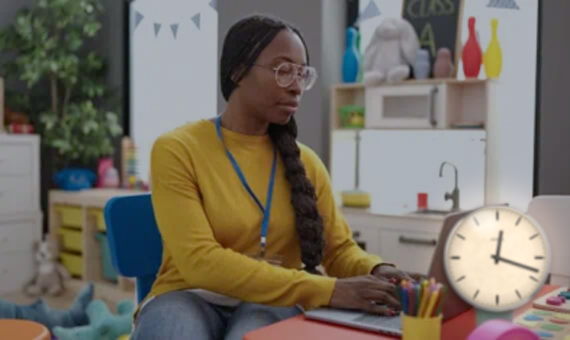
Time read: 12,18
